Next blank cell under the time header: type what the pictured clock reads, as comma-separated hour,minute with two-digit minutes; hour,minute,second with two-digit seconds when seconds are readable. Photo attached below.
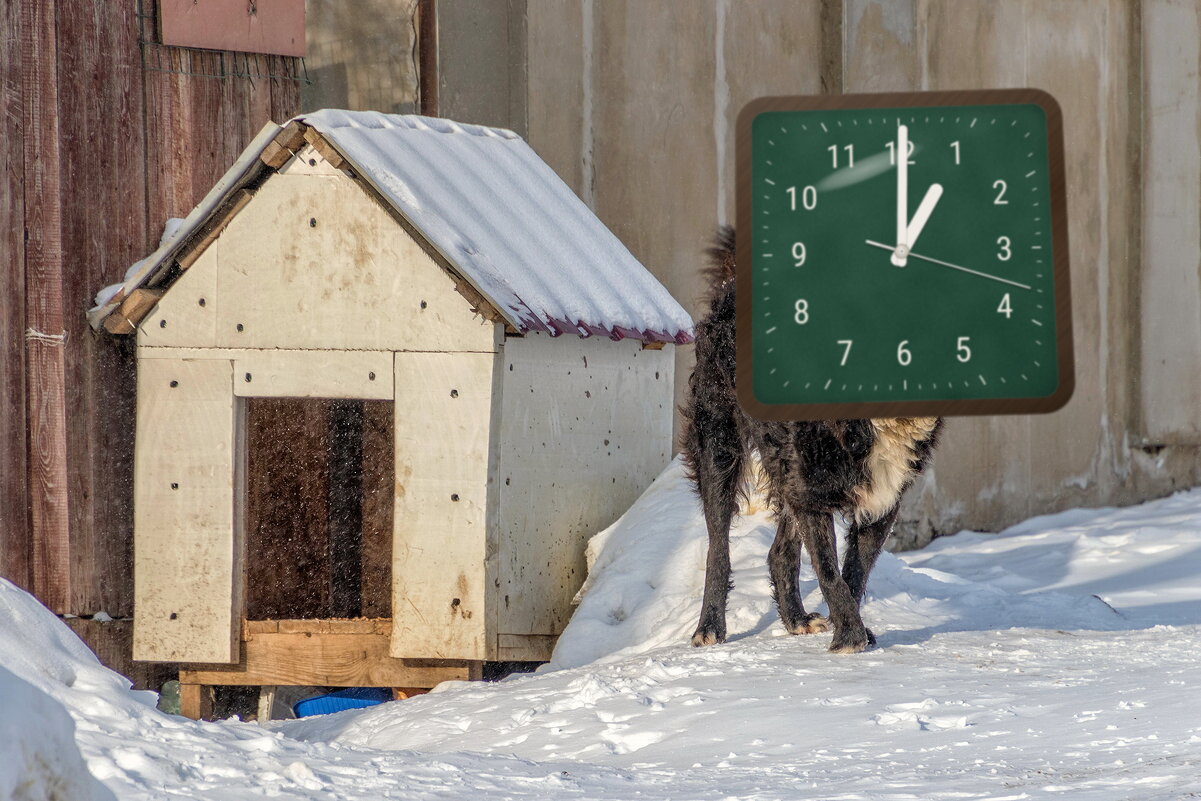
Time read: 1,00,18
